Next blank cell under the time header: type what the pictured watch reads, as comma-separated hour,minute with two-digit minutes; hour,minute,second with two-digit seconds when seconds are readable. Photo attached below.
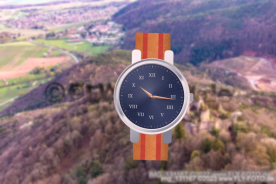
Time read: 10,16
